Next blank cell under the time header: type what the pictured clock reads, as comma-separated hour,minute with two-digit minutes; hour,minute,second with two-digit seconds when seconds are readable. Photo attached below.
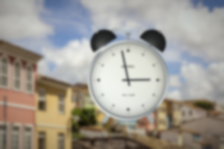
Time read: 2,58
